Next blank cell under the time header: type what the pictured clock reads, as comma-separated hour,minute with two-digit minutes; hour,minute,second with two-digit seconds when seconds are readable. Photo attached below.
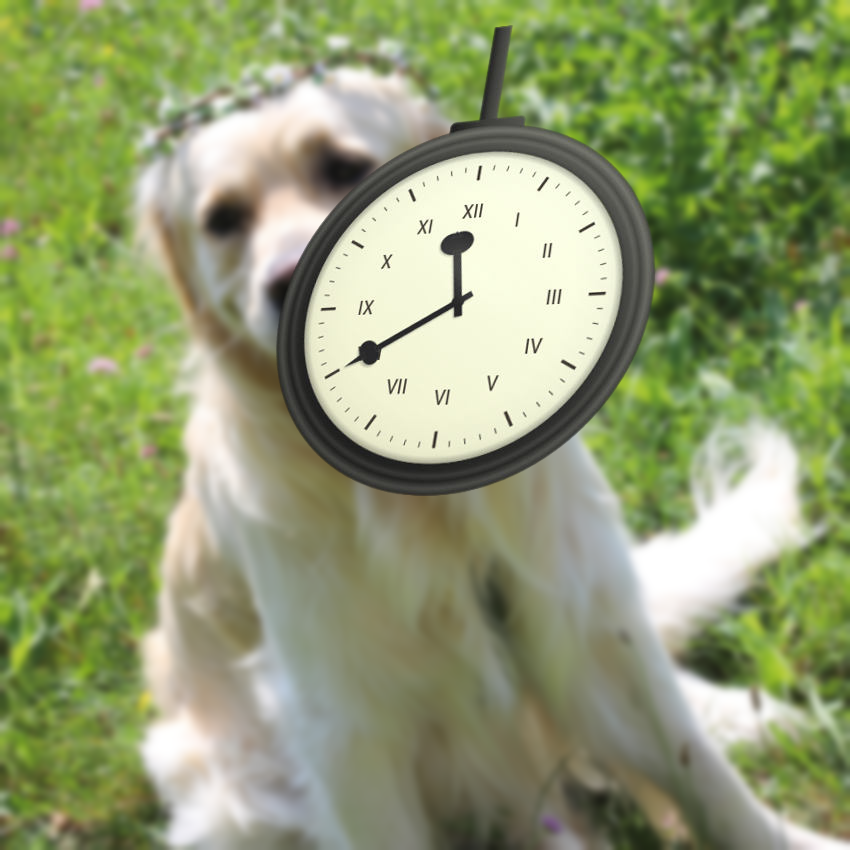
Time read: 11,40
